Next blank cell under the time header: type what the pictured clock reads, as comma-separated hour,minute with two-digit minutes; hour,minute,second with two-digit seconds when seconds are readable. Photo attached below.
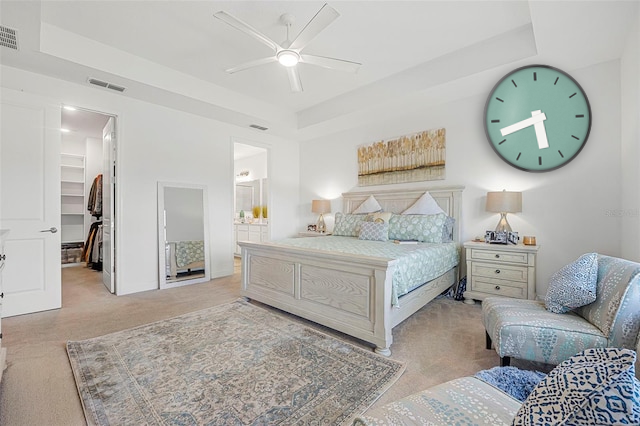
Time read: 5,42
